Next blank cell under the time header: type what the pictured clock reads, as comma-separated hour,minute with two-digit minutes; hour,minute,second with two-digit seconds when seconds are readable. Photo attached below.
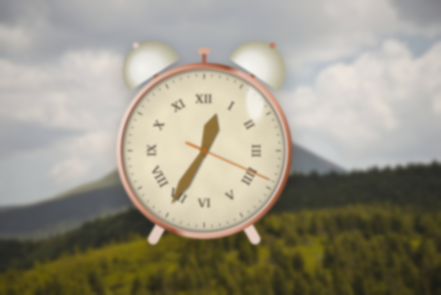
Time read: 12,35,19
